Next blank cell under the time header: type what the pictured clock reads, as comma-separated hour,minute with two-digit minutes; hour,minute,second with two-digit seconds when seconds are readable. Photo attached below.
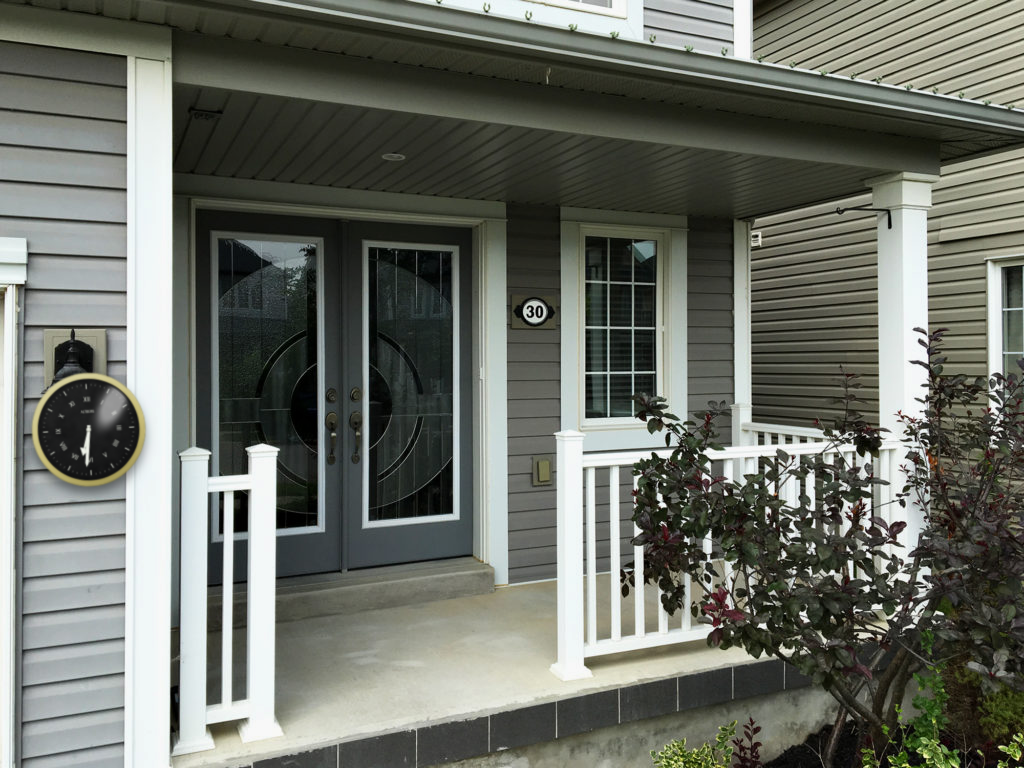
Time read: 6,31
